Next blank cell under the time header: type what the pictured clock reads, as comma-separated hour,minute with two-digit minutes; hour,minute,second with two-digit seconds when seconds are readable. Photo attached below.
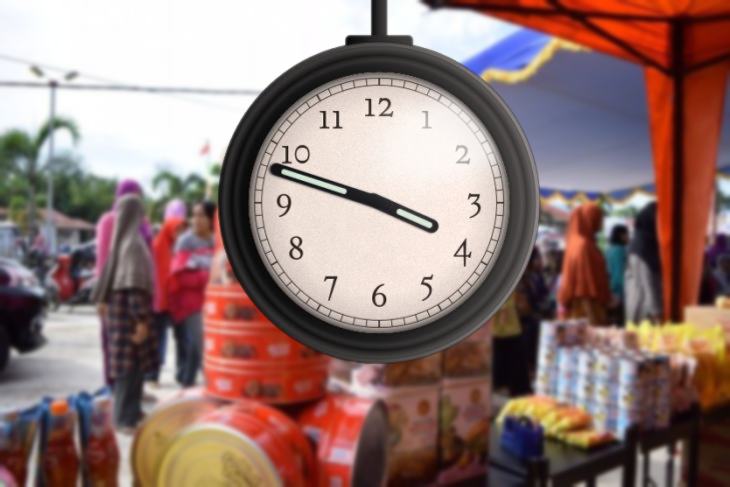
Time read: 3,48
